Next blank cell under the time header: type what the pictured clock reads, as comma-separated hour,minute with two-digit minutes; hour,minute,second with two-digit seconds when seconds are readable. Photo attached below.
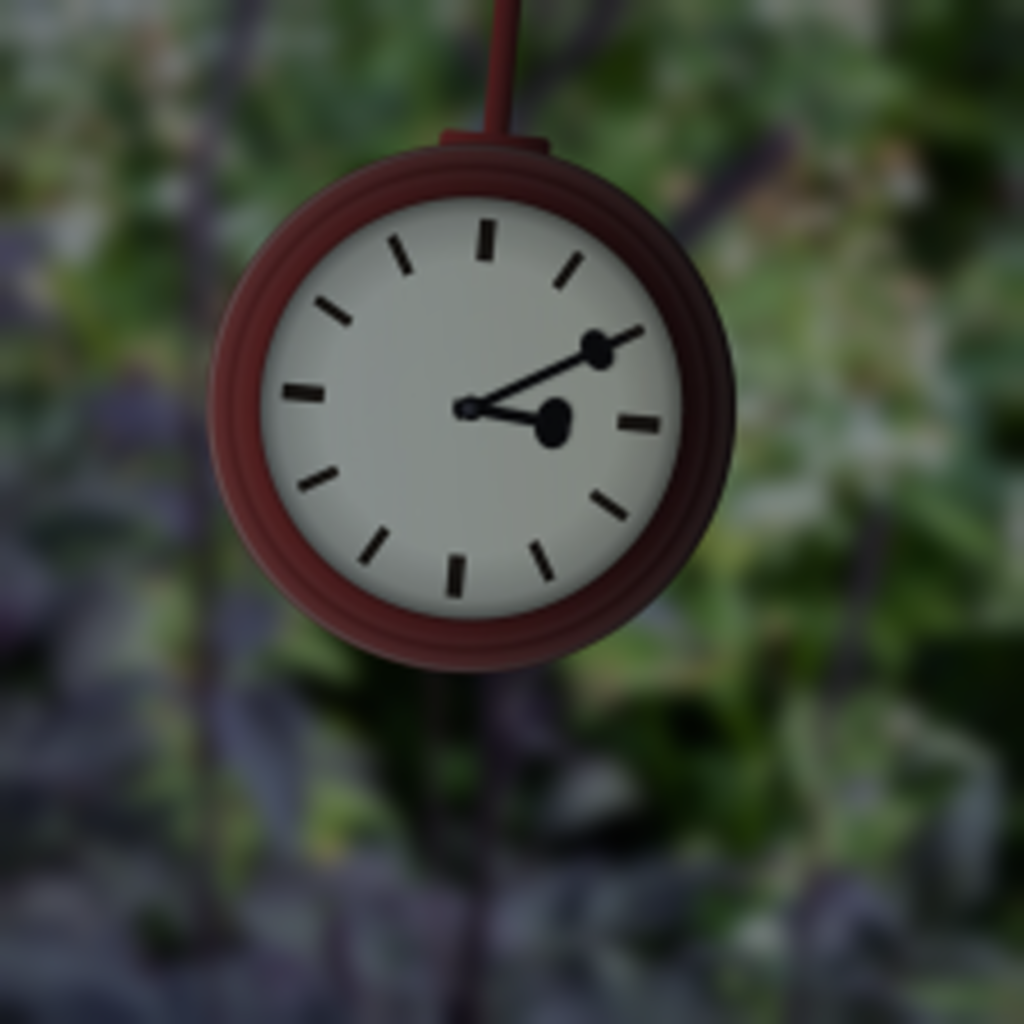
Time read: 3,10
